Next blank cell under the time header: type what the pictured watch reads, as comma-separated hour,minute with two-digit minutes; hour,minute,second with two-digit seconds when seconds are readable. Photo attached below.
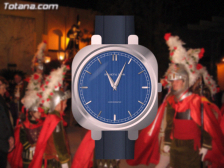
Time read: 11,04
